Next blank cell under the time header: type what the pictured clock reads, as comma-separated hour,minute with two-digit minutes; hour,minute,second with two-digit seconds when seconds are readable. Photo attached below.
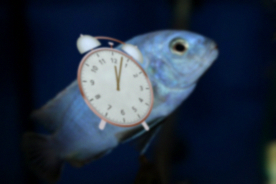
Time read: 12,03
